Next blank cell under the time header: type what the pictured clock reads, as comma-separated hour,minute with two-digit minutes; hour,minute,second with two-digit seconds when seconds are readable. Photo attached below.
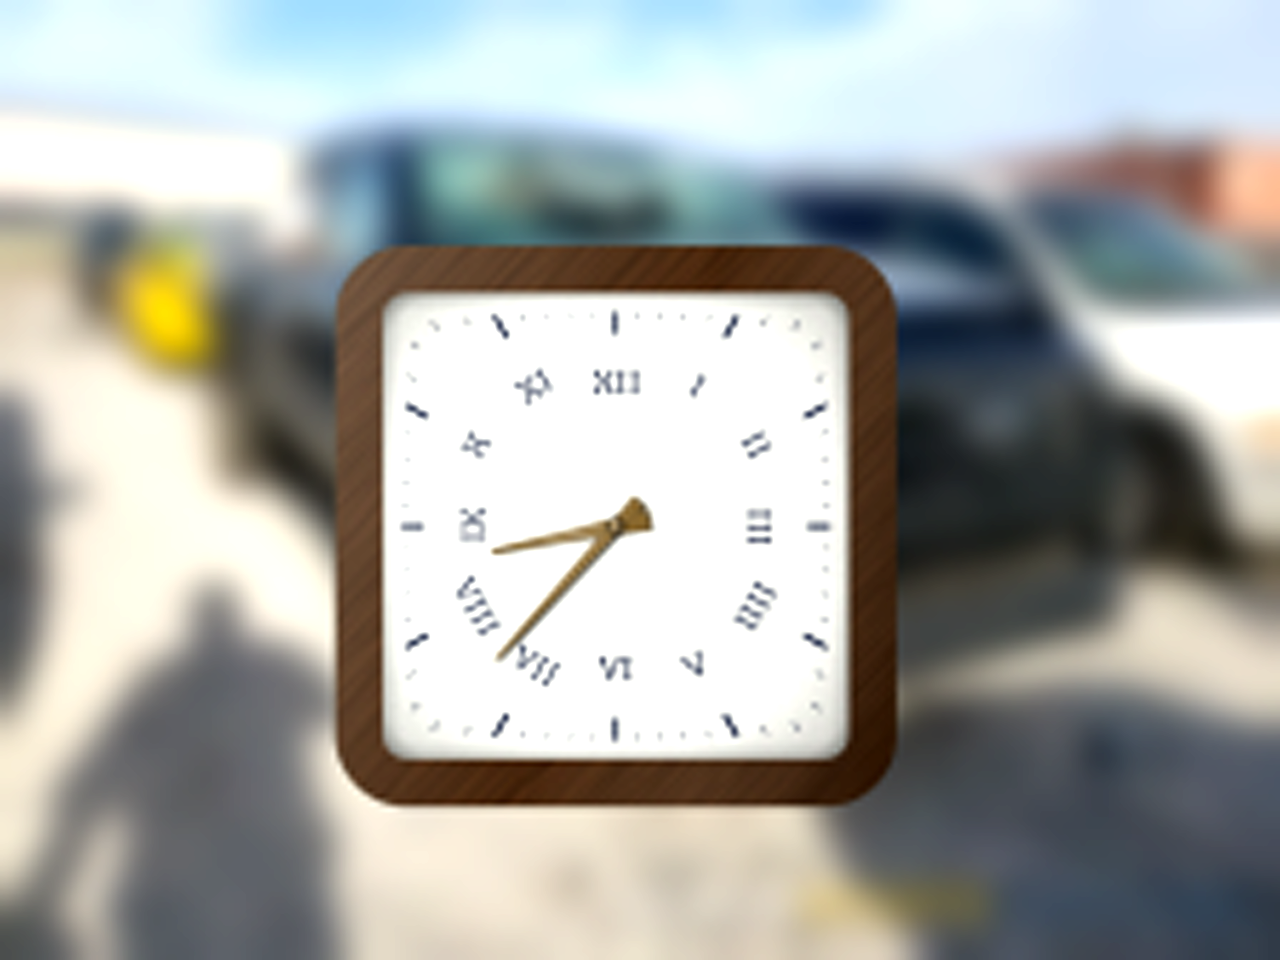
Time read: 8,37
